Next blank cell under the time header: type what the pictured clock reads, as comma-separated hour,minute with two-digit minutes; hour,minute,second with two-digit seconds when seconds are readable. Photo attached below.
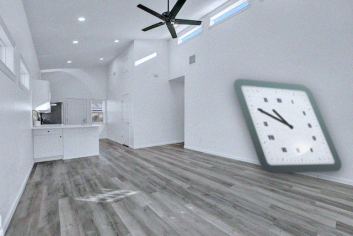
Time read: 10,50
